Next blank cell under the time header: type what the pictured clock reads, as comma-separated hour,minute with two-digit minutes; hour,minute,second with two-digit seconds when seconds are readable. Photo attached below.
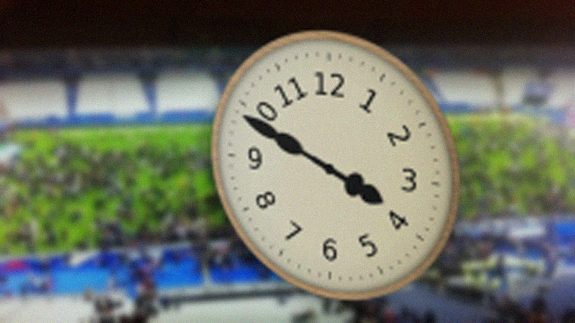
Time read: 3,49
